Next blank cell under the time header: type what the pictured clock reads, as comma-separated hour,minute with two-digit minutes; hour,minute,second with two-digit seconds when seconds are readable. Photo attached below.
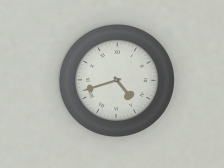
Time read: 4,42
